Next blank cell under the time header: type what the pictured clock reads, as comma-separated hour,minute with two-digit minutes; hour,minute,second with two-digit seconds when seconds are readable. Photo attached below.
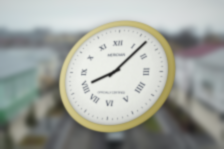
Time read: 8,07
